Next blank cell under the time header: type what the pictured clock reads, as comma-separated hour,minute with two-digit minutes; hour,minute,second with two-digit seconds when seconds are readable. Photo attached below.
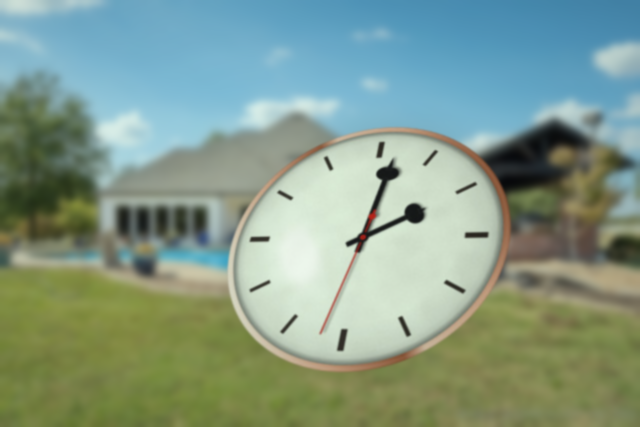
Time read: 2,01,32
